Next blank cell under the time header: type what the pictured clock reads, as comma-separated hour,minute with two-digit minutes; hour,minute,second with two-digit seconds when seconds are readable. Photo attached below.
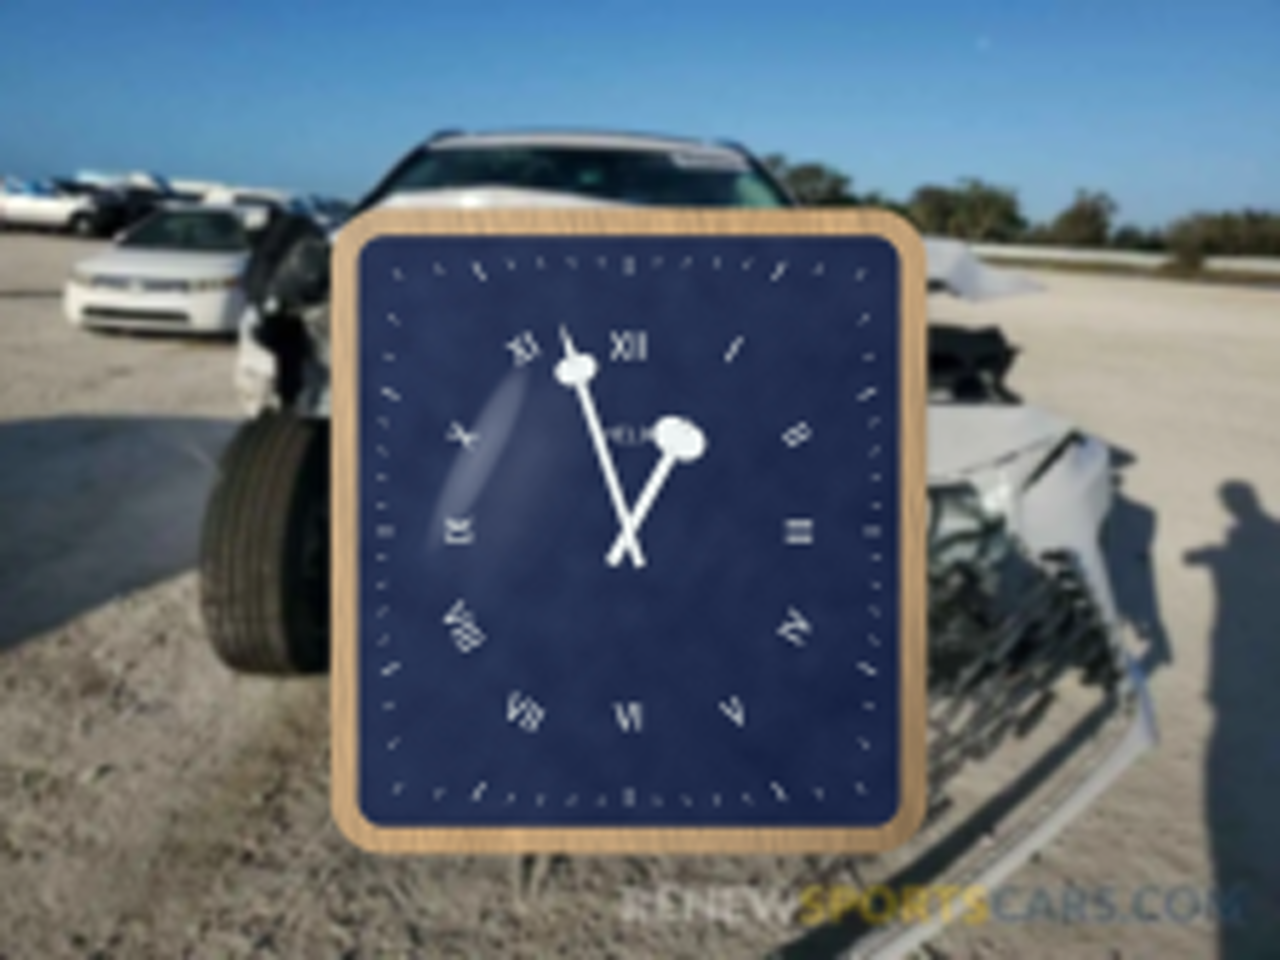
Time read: 12,57
